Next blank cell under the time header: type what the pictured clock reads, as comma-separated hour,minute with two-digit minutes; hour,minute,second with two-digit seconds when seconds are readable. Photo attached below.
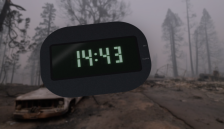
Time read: 14,43
